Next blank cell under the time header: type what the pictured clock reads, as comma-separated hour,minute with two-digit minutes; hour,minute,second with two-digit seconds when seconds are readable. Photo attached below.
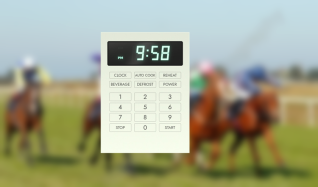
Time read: 9,58
